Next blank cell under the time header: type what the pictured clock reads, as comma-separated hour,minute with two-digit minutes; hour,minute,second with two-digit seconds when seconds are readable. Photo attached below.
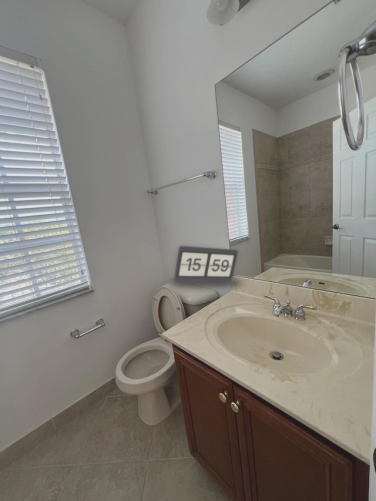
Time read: 15,59
